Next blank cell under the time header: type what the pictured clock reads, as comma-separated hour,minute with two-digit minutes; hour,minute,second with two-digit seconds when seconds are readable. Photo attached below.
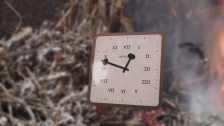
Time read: 12,48
